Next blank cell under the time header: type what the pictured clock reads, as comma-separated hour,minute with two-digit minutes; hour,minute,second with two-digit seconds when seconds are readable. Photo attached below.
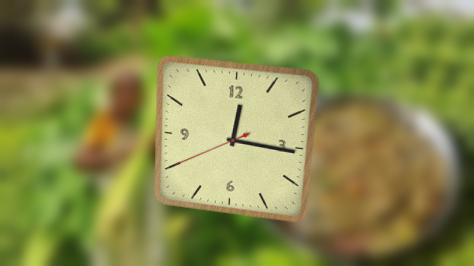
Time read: 12,15,40
